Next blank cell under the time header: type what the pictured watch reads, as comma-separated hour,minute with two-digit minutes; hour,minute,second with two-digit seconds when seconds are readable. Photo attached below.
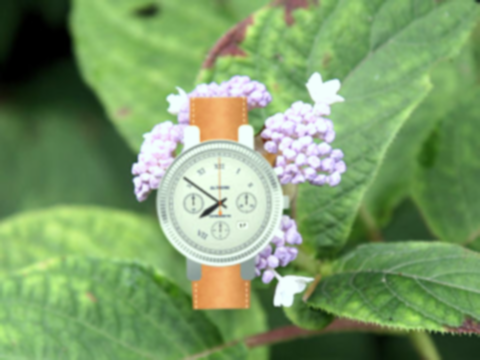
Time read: 7,51
